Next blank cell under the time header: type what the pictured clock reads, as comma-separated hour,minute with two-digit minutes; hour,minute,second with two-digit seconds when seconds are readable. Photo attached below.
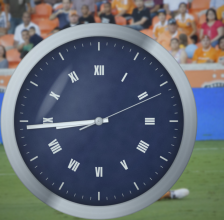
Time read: 8,44,11
